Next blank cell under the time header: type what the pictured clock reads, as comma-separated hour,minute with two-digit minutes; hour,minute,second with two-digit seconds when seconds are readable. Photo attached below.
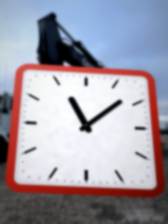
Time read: 11,08
